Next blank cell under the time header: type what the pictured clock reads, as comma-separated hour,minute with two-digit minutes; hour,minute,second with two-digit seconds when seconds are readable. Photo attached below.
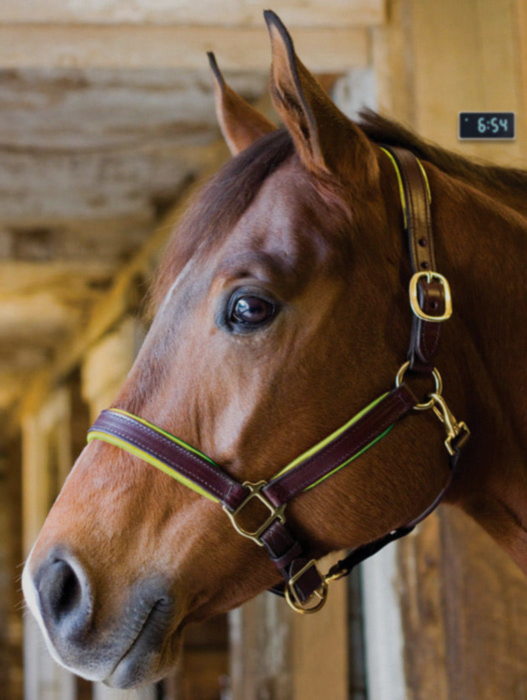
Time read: 6,54
